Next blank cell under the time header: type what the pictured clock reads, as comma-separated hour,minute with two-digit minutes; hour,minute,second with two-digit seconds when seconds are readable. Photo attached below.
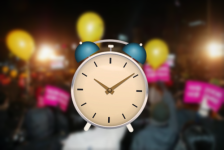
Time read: 10,09
